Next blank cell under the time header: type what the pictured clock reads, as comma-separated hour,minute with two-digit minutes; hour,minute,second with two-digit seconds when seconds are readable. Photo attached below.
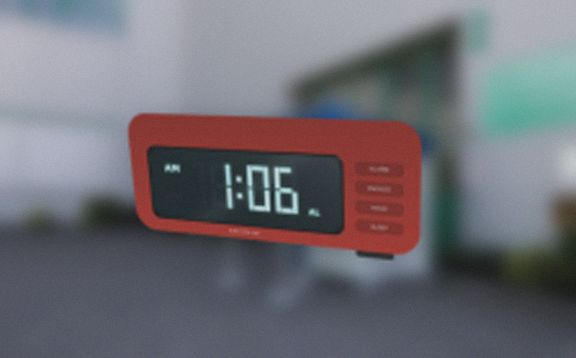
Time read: 1,06
